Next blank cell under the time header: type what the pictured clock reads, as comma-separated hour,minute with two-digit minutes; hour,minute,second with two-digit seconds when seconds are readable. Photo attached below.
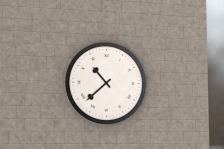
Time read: 10,38
